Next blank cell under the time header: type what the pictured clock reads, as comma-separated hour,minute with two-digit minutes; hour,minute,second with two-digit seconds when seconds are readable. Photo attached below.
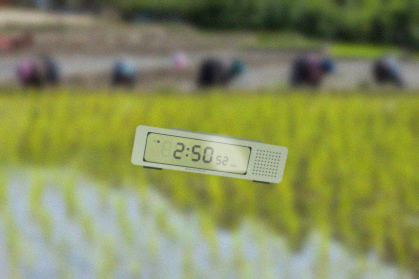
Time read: 2,50,52
